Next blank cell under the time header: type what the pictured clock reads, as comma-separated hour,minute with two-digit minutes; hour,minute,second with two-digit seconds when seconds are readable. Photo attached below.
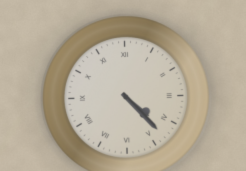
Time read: 4,23
